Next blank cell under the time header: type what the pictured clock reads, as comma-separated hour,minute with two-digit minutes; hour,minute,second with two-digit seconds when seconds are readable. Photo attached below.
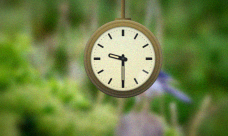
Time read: 9,30
